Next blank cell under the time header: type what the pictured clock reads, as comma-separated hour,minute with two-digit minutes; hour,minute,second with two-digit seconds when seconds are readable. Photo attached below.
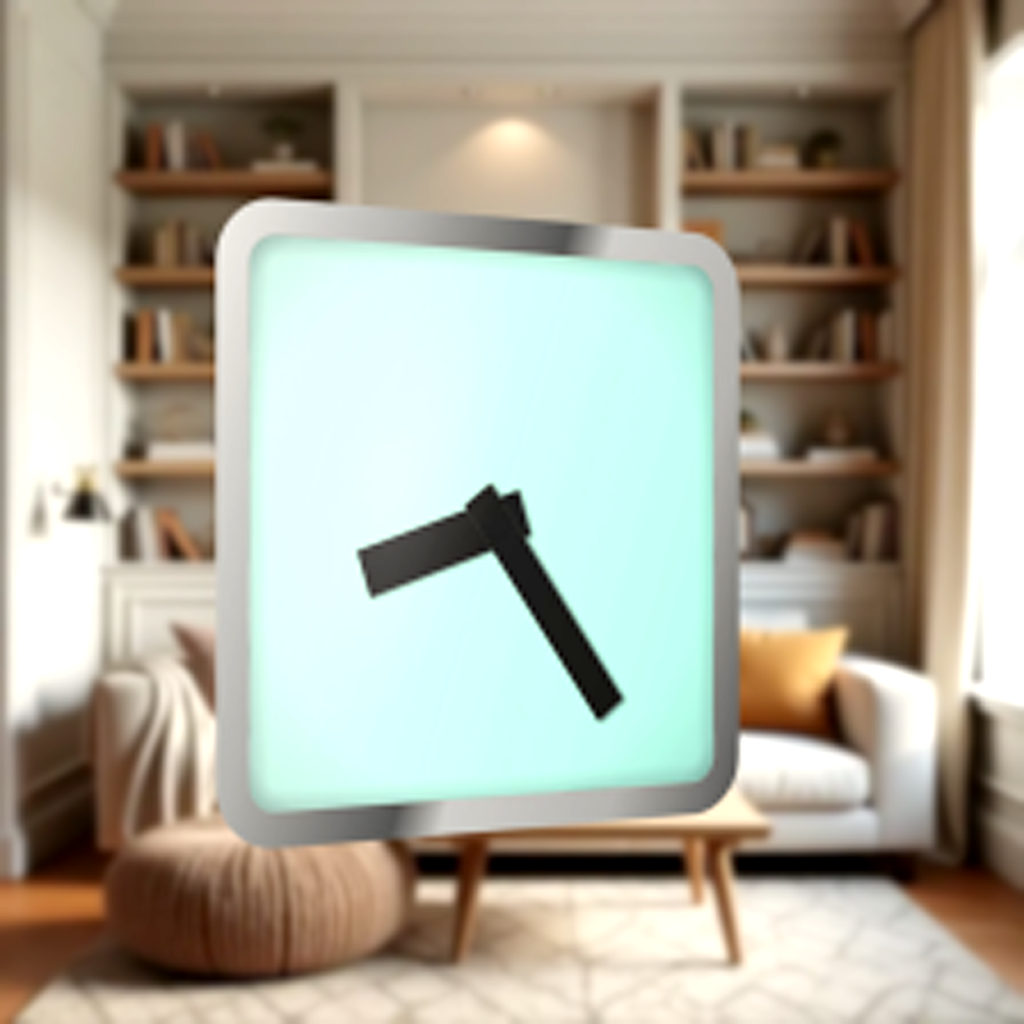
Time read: 8,24
